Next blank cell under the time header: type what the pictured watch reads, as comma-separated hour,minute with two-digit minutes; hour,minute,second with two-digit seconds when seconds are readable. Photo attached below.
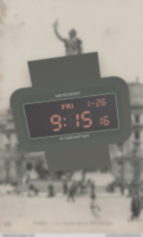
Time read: 9,15,16
